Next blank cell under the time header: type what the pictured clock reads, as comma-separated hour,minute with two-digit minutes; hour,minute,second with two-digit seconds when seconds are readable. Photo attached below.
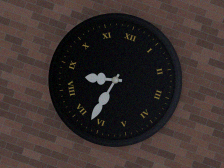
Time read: 8,32
